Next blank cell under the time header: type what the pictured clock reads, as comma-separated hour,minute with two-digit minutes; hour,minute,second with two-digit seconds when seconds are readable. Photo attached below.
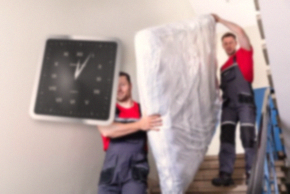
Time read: 12,04
